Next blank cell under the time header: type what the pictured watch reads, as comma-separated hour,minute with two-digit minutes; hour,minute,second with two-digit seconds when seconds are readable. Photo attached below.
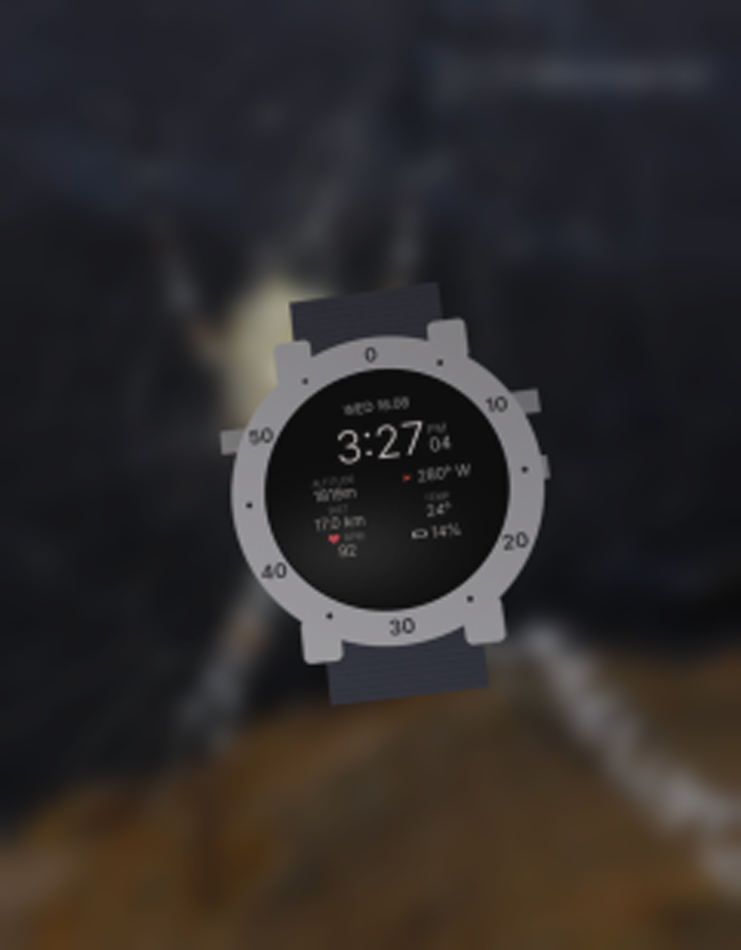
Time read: 3,27
